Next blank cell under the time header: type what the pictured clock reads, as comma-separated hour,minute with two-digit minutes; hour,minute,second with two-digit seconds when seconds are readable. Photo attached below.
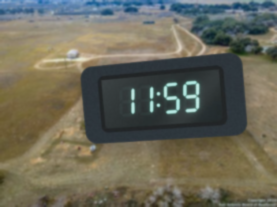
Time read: 11,59
